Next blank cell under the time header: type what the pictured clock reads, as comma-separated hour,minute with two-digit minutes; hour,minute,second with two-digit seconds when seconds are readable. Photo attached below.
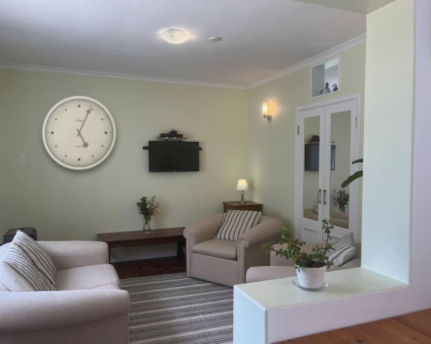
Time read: 5,04
